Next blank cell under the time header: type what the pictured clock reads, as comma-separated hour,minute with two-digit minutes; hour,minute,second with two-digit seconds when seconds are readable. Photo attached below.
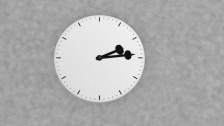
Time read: 2,14
